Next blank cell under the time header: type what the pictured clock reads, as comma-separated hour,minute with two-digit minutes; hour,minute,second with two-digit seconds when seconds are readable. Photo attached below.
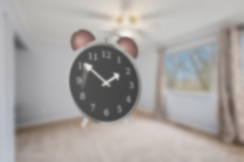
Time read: 1,51
